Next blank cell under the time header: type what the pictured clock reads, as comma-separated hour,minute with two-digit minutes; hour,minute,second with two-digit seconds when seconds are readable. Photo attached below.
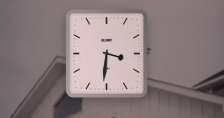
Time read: 3,31
